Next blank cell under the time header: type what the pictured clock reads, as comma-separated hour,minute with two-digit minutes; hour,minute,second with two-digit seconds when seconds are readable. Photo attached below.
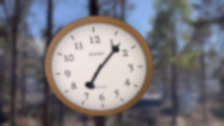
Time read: 7,07
